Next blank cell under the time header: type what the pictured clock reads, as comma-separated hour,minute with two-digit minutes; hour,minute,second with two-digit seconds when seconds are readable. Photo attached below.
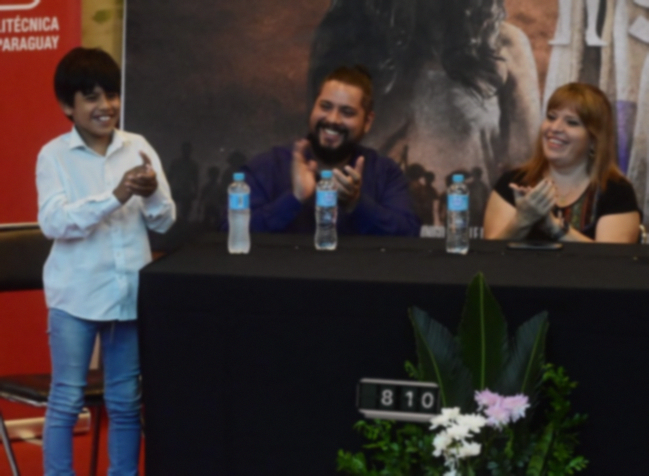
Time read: 8,10
